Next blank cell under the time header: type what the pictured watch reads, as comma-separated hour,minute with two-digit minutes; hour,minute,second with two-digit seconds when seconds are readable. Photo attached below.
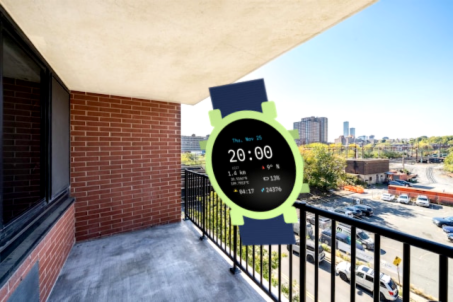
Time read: 20,00
